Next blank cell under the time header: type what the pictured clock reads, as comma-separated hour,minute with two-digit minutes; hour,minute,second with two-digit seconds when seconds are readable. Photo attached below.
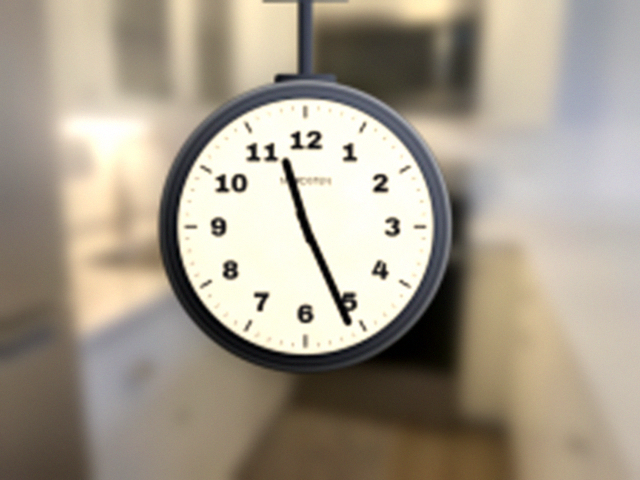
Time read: 11,26
